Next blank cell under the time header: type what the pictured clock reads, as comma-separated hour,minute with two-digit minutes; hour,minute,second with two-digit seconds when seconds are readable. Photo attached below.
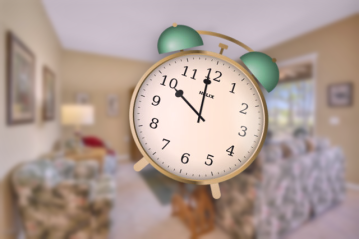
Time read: 9,59
